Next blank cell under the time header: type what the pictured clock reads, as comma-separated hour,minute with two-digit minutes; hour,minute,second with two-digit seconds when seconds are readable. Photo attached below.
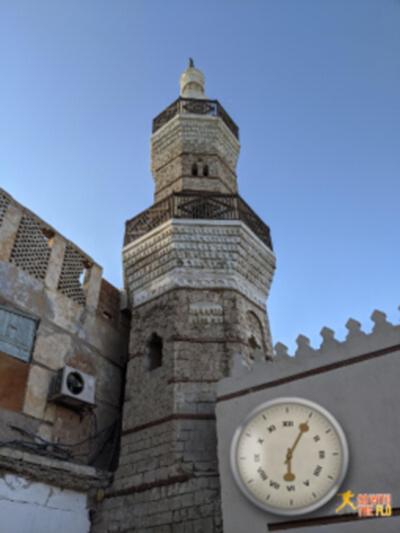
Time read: 6,05
